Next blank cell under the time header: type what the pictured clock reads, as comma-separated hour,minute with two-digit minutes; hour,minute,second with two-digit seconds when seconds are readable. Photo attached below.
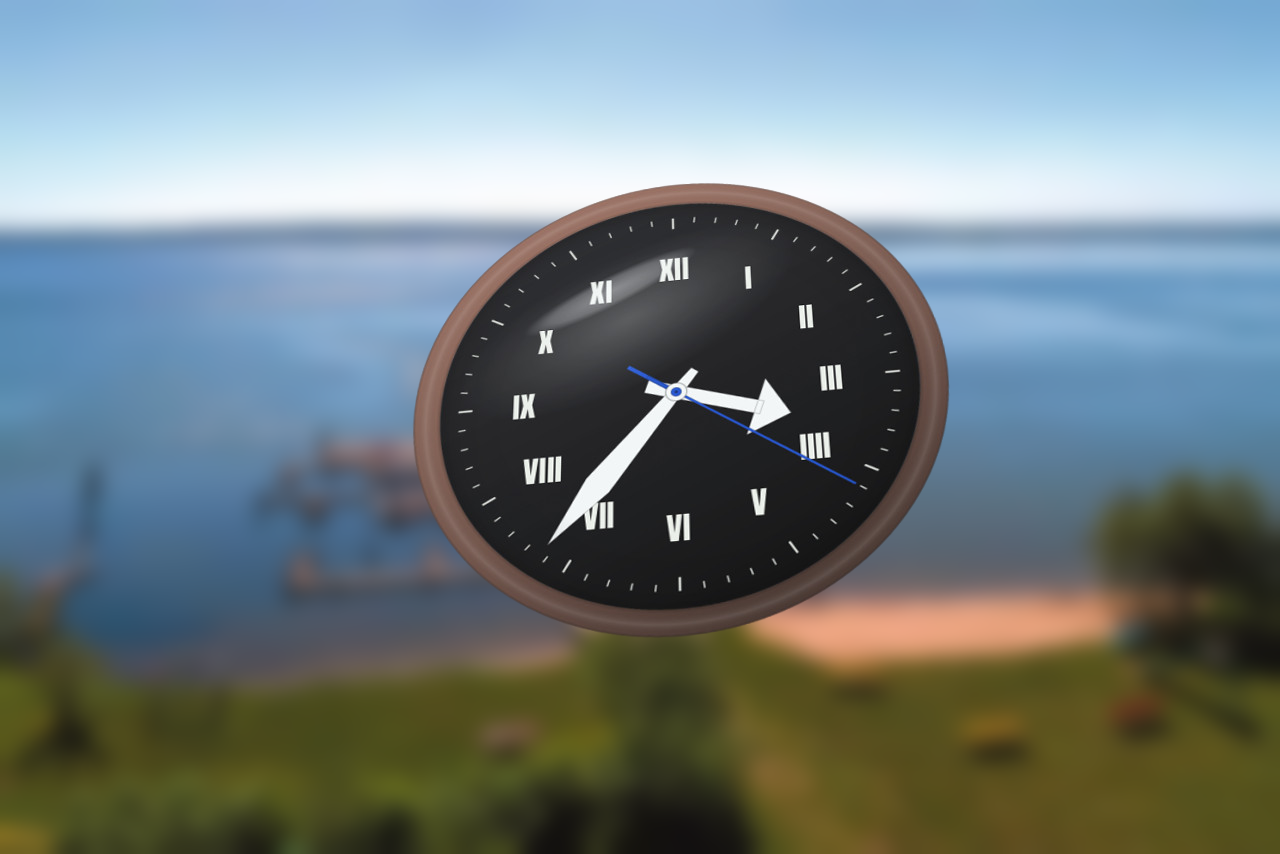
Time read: 3,36,21
